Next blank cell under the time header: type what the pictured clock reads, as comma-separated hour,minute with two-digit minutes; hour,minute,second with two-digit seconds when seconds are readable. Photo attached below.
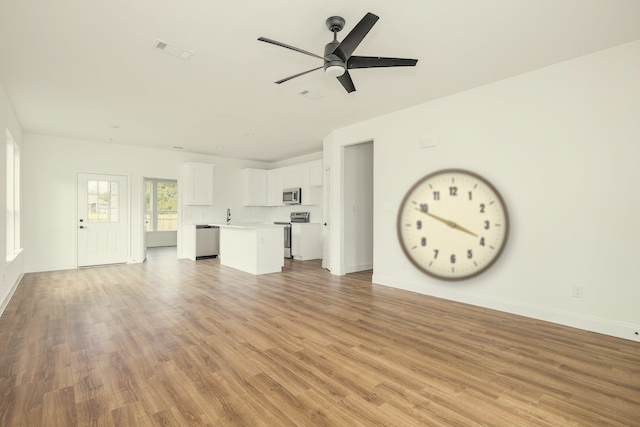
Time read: 3,49
